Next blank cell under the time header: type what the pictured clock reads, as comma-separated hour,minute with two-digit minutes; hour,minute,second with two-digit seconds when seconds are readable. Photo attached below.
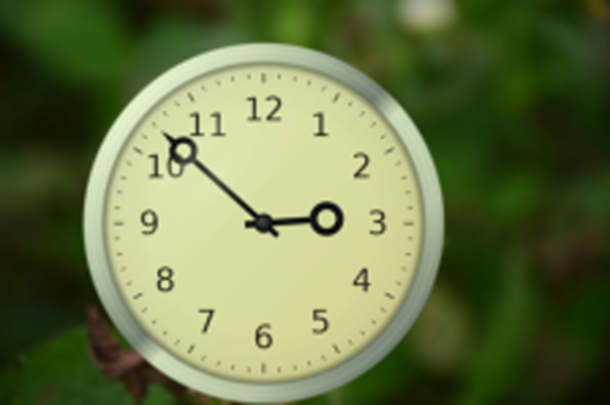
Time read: 2,52
